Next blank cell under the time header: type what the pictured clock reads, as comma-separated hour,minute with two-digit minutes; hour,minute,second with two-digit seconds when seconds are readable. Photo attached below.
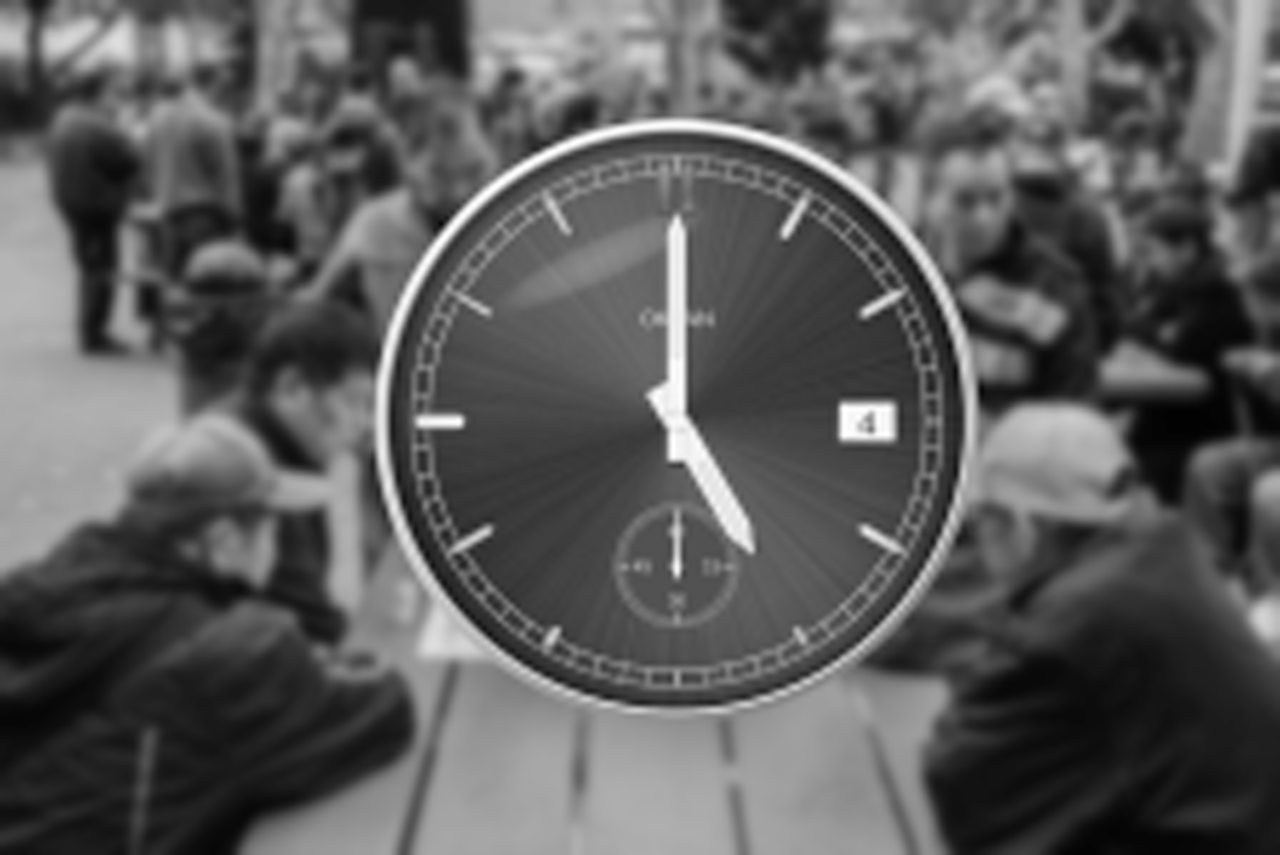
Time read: 5,00
